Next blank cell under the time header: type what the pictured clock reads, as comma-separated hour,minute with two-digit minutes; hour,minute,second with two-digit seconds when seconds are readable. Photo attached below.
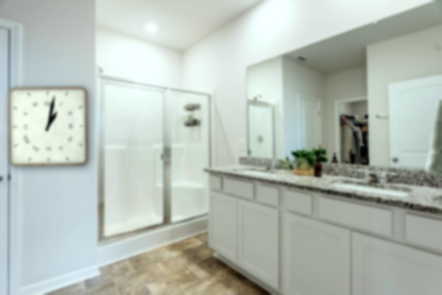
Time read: 1,02
